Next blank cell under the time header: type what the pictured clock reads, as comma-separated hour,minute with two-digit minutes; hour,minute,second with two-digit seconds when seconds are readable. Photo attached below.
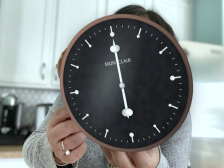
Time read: 6,00
